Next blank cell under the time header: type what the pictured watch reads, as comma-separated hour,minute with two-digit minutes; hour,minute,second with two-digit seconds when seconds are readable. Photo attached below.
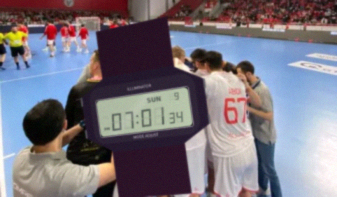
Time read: 7,01,34
